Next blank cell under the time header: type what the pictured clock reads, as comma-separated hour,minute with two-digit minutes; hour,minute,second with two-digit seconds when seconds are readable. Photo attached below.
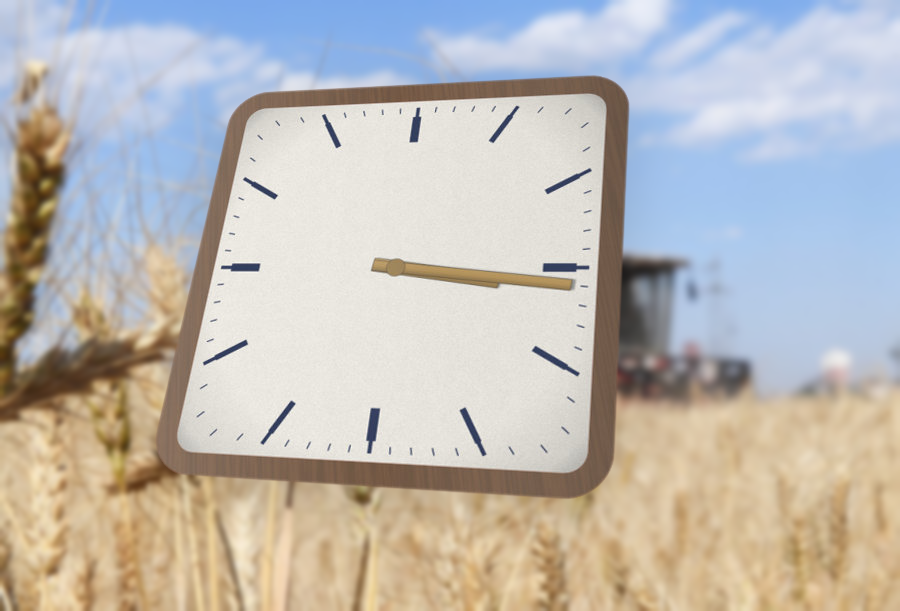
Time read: 3,16
